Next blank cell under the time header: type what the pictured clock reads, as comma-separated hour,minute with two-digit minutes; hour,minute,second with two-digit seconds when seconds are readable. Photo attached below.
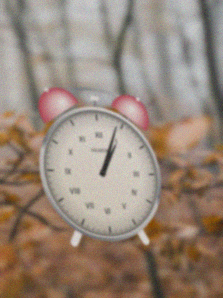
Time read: 1,04
